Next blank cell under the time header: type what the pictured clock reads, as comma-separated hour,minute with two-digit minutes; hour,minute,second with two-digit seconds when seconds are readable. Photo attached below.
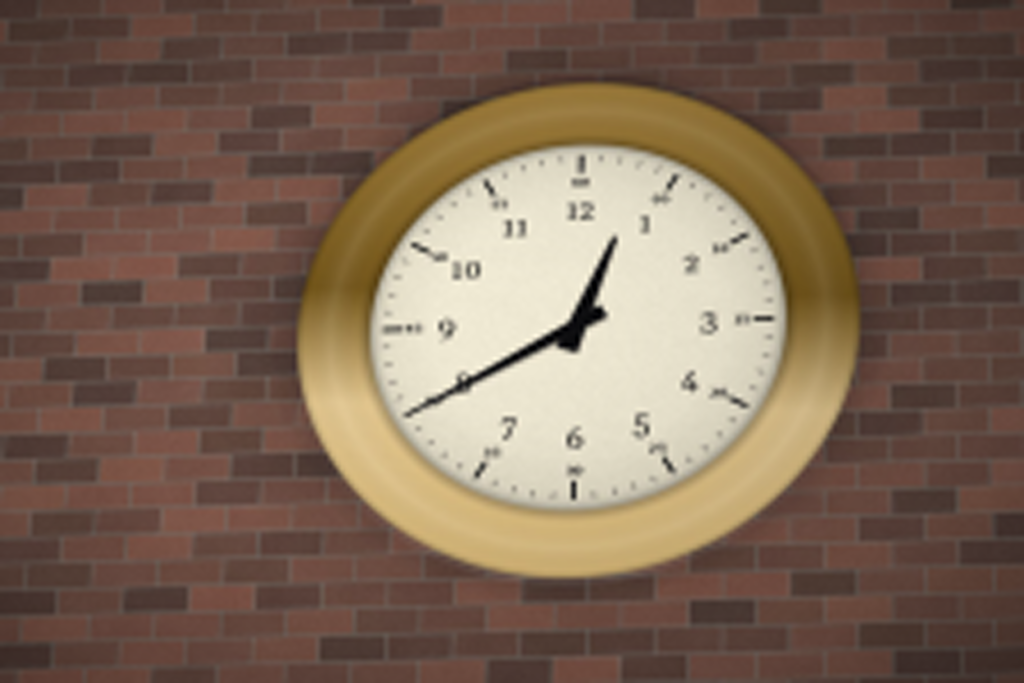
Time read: 12,40
